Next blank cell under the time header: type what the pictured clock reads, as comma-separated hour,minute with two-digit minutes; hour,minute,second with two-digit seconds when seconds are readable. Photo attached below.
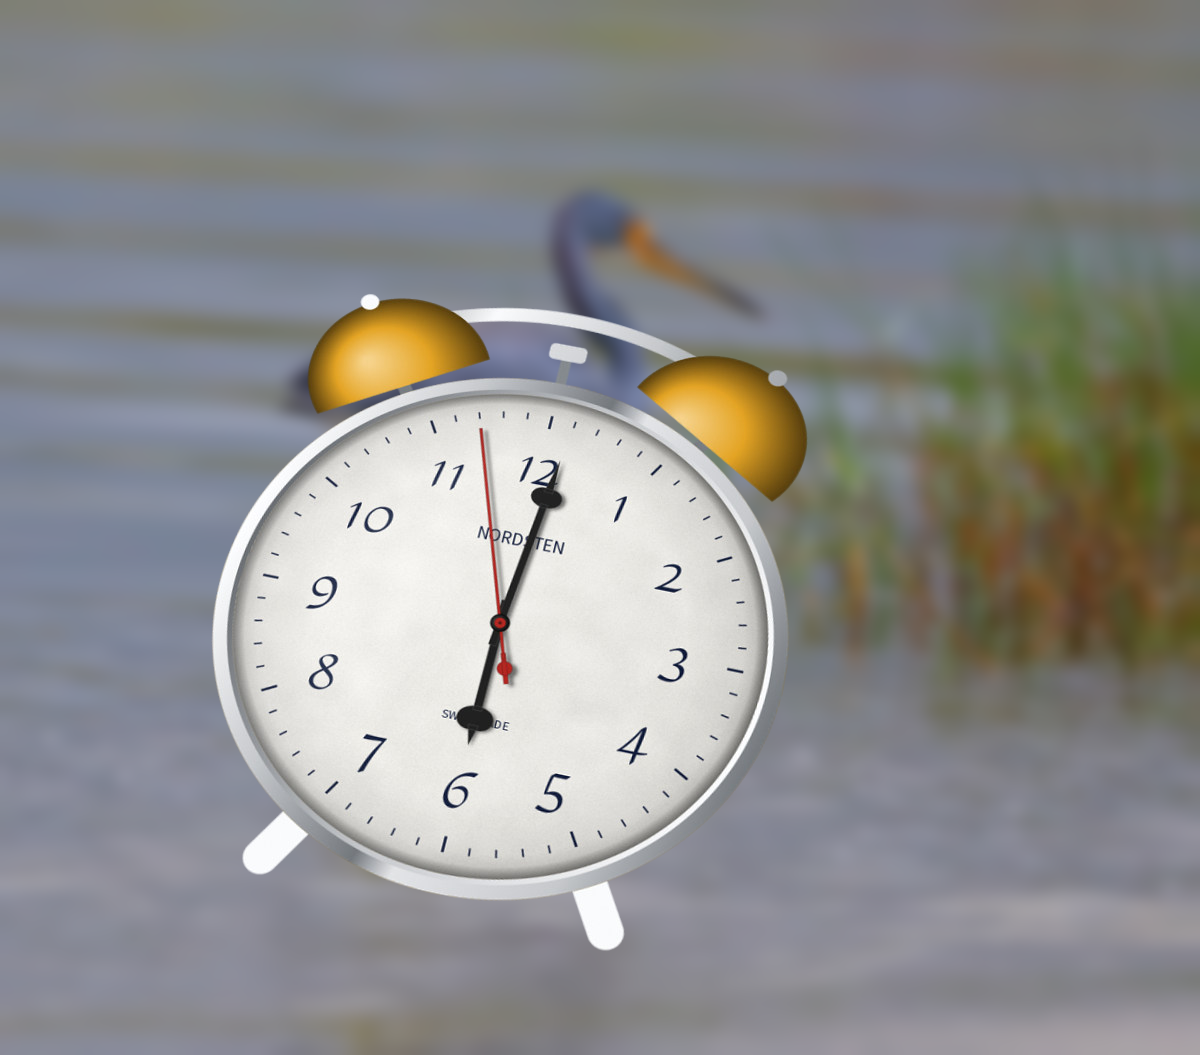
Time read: 6,00,57
